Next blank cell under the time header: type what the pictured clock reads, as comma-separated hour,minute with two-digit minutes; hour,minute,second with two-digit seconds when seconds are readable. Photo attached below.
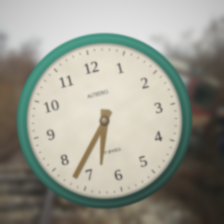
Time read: 6,37
